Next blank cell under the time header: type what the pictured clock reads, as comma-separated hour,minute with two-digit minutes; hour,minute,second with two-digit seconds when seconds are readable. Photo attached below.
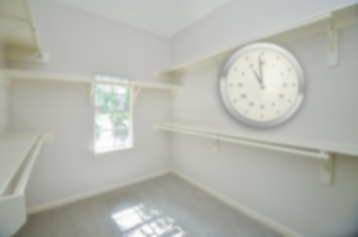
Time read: 10,59
